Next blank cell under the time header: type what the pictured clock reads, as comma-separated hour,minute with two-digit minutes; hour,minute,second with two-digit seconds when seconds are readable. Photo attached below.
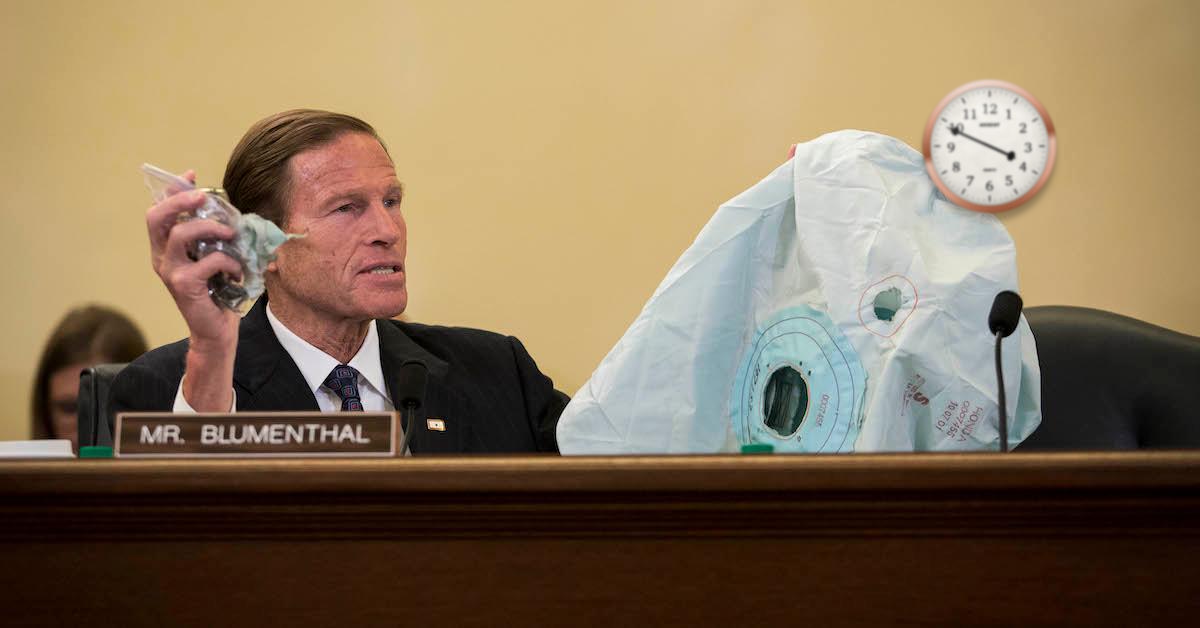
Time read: 3,49
